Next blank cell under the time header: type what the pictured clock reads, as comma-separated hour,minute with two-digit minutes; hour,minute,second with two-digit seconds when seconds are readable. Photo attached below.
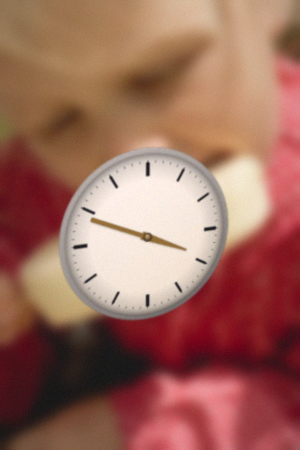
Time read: 3,49
